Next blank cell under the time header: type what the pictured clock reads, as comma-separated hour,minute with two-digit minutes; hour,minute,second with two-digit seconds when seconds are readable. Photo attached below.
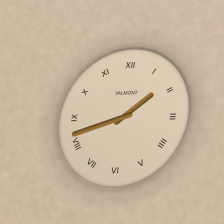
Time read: 1,42
